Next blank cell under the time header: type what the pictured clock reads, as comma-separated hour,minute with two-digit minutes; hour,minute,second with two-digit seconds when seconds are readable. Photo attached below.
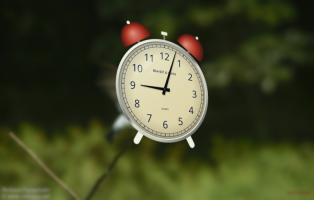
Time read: 9,03
